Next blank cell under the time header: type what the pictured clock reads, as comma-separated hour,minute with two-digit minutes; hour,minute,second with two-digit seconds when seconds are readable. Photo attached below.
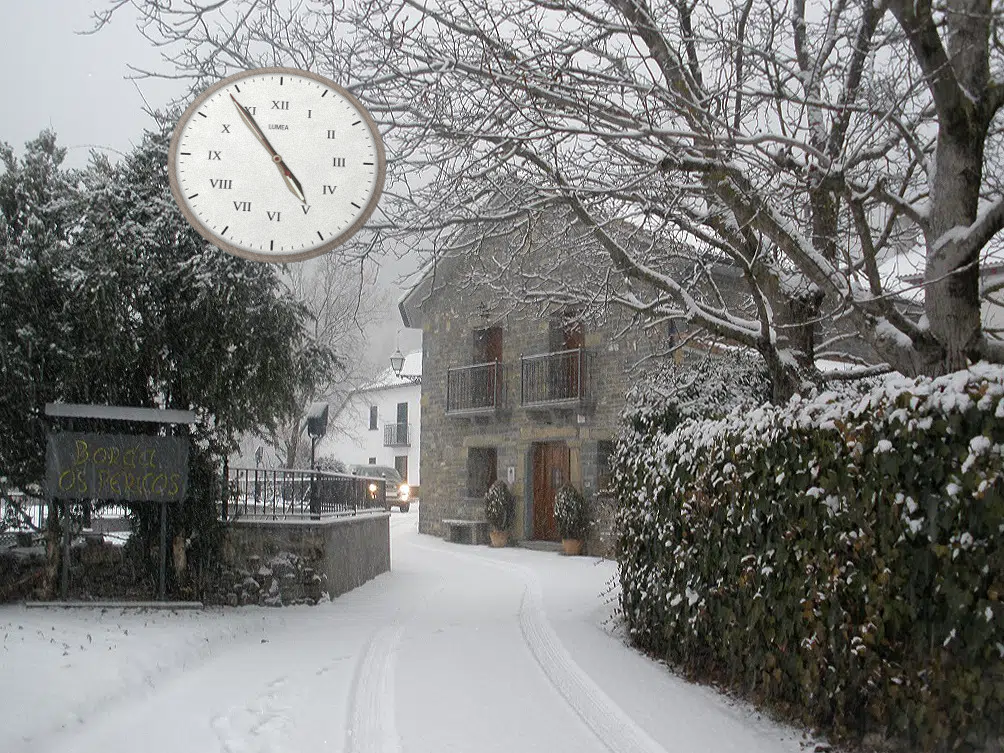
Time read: 4,53,54
